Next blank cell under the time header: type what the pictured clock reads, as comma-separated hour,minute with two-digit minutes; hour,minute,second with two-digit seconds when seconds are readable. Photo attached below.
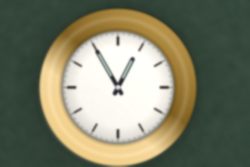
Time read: 12,55
